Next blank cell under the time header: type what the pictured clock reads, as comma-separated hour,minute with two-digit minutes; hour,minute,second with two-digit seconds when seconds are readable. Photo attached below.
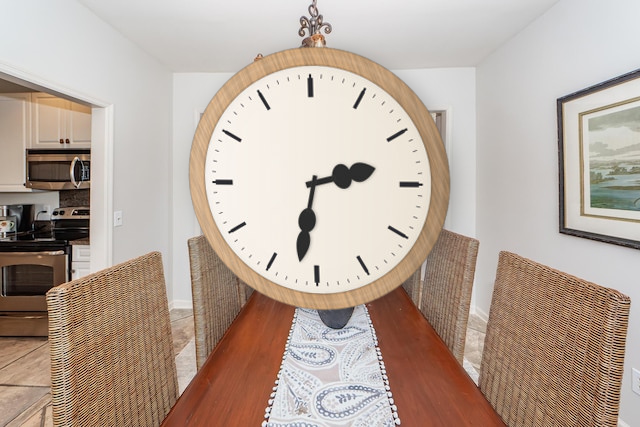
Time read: 2,32
